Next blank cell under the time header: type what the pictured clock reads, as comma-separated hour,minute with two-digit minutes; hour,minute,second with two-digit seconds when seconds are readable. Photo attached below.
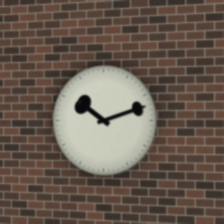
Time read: 10,12
